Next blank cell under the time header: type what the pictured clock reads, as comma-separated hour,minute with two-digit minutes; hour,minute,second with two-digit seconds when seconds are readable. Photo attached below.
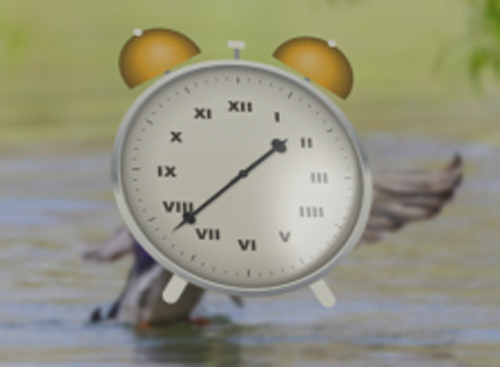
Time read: 1,38
